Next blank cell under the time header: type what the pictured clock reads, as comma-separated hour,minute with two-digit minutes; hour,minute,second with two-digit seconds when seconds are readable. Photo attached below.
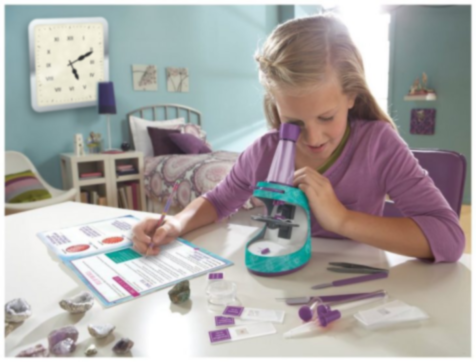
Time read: 5,11
